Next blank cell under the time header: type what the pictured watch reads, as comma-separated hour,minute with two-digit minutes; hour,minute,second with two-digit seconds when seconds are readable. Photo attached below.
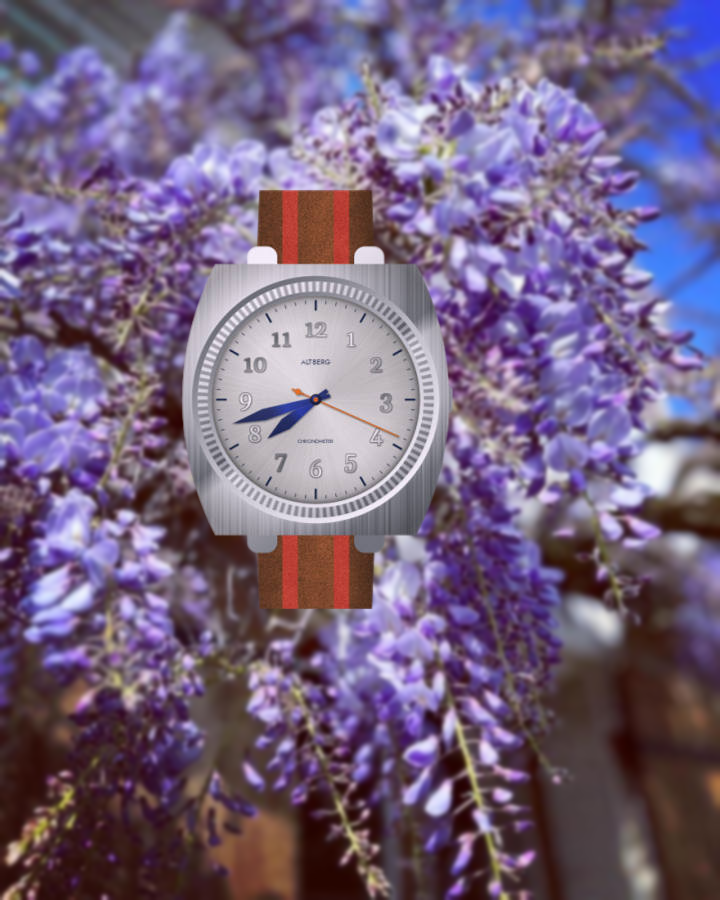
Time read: 7,42,19
